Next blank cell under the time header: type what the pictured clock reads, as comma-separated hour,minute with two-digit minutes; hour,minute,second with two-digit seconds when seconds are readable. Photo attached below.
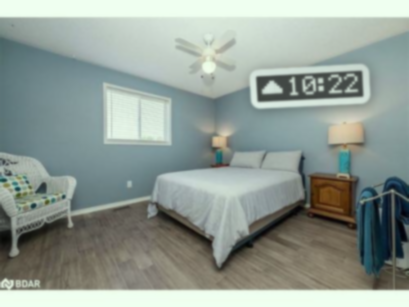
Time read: 10,22
